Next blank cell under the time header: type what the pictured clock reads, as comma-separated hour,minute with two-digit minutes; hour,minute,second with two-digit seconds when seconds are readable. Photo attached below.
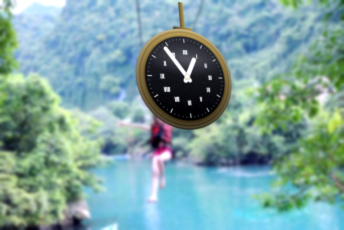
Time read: 12,54
